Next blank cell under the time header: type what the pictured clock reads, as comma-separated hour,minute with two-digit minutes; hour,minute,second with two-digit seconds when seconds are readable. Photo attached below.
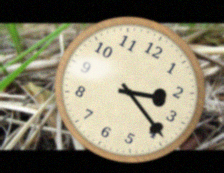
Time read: 2,19
